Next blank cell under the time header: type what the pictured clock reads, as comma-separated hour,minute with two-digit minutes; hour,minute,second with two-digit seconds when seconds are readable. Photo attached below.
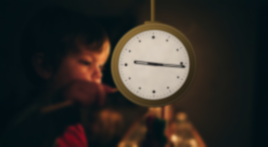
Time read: 9,16
